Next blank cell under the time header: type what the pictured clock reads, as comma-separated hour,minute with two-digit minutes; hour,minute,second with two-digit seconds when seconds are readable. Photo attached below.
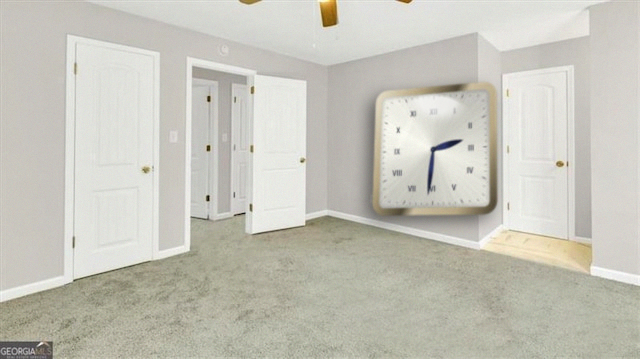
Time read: 2,31
